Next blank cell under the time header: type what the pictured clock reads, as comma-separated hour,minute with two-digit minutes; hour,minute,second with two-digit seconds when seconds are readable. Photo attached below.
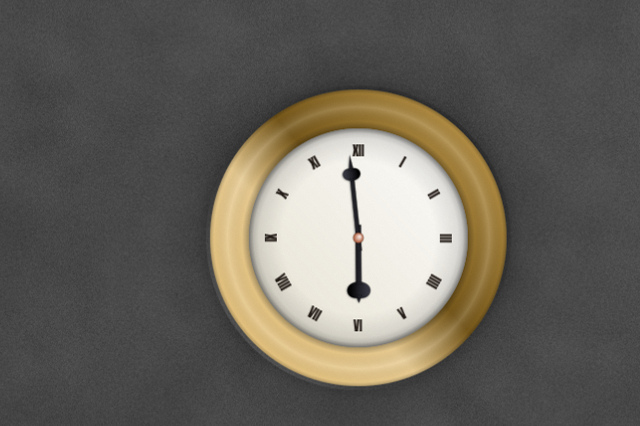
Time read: 5,59
